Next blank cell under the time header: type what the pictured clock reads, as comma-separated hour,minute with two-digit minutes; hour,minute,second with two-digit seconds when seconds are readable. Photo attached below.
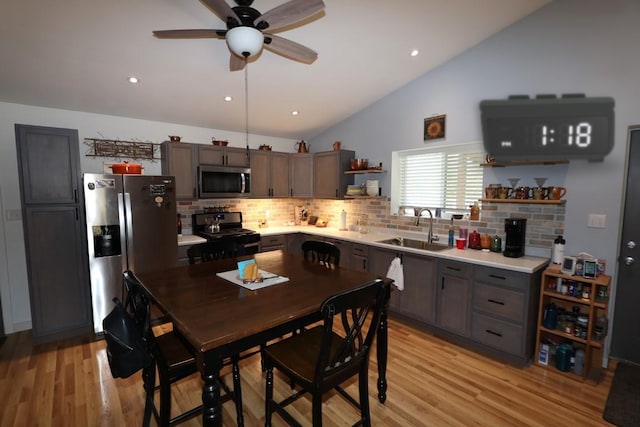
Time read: 1,18
